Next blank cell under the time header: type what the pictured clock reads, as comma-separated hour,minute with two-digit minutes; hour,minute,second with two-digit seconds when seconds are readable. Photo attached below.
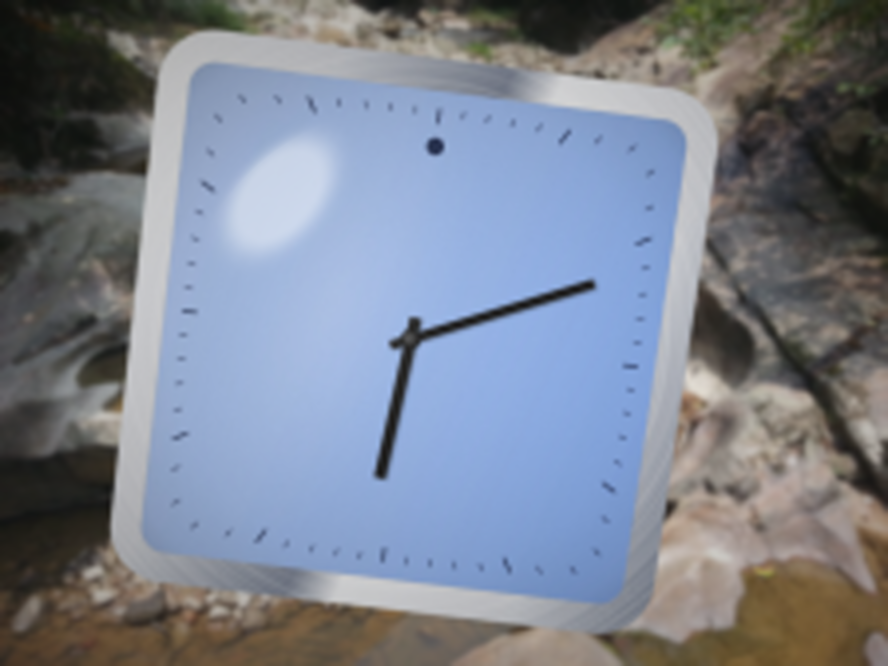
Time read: 6,11
